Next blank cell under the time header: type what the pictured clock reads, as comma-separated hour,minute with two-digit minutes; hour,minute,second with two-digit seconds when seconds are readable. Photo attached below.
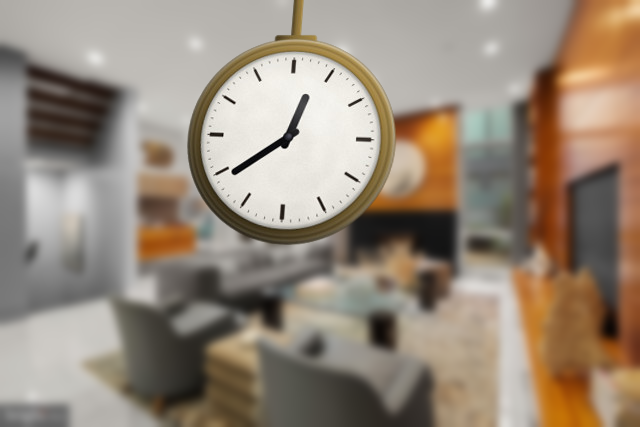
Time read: 12,39
